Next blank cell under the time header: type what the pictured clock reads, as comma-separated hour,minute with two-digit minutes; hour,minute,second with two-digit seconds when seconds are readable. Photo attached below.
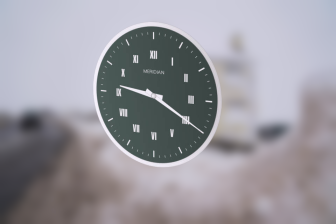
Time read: 9,20
